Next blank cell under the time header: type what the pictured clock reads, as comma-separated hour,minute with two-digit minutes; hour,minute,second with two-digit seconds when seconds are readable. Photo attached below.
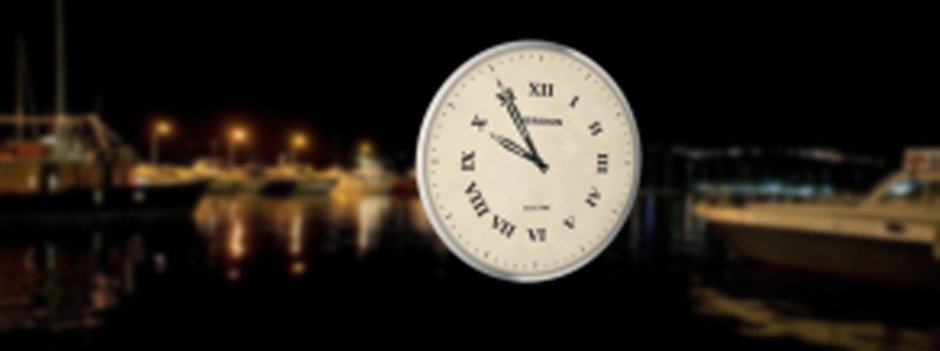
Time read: 9,55
